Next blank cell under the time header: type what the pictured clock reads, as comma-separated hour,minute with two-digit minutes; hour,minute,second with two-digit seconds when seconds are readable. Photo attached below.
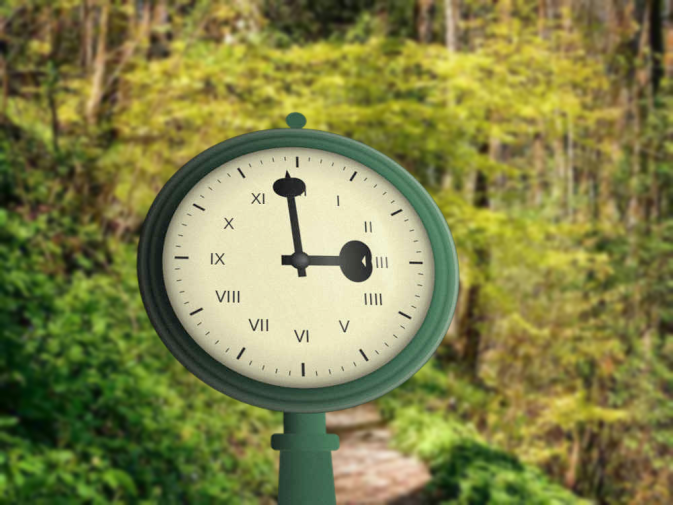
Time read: 2,59
